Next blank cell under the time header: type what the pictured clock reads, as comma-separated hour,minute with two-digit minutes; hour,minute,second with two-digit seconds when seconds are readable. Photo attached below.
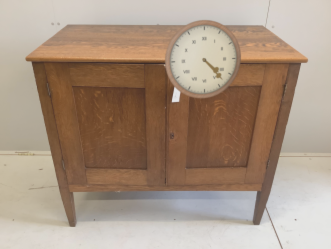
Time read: 4,23
